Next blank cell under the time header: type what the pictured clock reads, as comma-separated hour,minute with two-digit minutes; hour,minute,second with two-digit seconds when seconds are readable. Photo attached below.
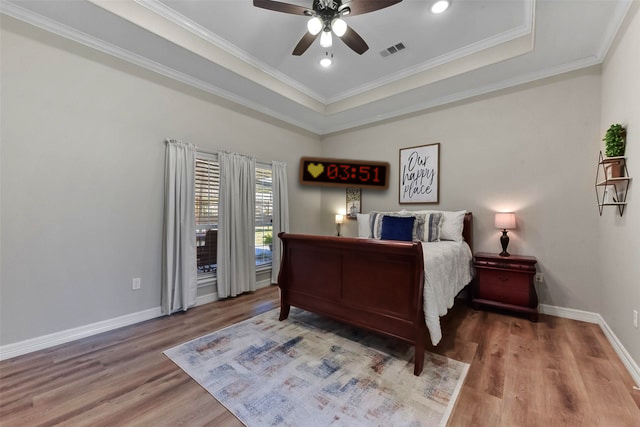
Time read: 3,51
